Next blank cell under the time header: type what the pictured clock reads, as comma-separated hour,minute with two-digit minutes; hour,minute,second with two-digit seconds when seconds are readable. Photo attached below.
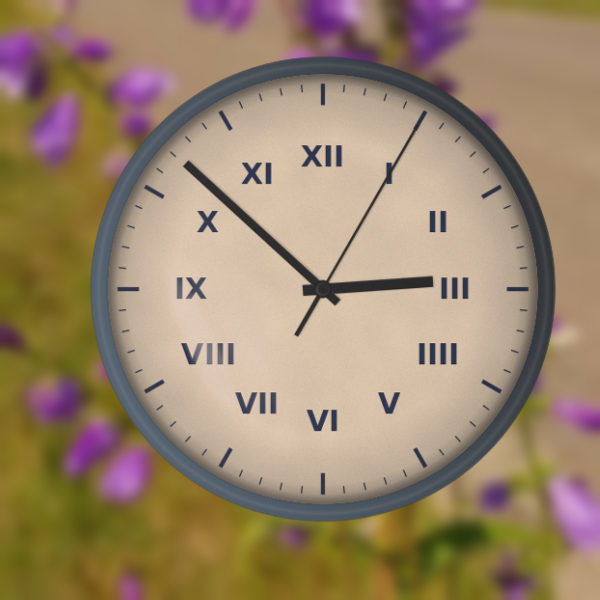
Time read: 2,52,05
